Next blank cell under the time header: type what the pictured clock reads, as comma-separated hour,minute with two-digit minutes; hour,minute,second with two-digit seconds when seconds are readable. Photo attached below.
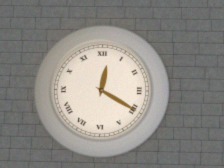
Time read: 12,20
